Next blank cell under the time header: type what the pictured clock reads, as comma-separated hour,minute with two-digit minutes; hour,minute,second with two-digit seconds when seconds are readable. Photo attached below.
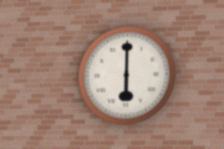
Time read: 6,00
